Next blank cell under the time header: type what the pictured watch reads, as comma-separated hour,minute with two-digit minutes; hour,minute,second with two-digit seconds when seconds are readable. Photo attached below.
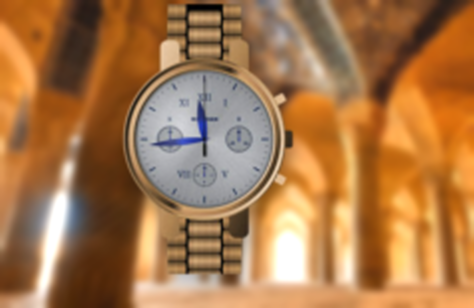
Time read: 11,44
